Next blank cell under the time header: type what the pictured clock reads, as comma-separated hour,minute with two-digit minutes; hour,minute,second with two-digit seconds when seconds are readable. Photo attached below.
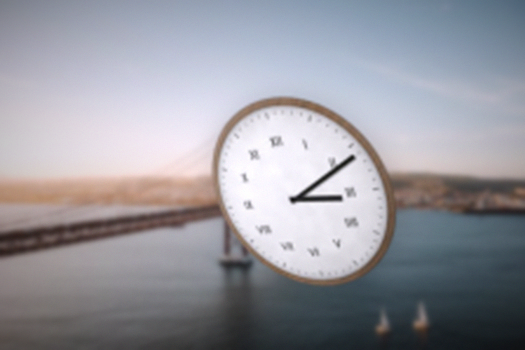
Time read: 3,11
